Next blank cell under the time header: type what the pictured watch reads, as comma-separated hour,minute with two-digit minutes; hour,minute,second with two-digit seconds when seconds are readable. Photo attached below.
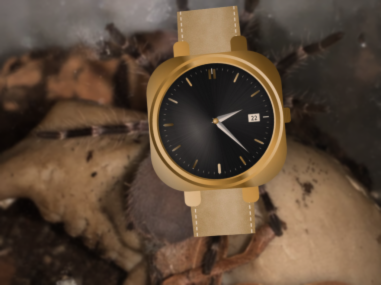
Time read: 2,23
